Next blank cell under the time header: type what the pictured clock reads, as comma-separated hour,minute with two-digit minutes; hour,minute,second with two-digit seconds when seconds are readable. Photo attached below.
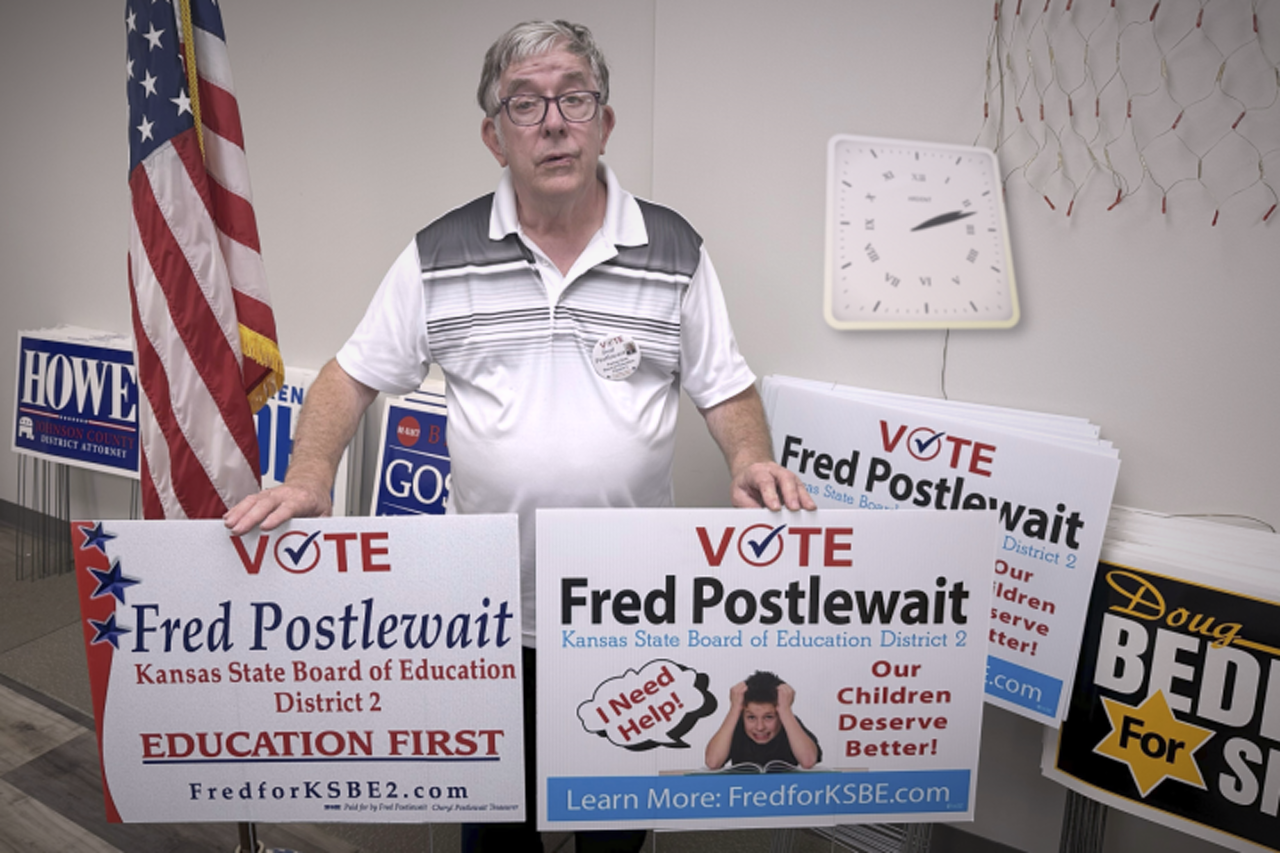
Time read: 2,12
